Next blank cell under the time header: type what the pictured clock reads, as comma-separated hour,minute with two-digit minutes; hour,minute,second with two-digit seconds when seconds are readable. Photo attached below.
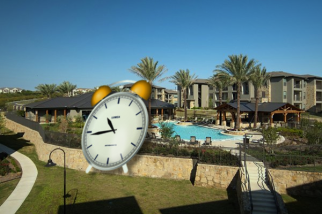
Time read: 10,44
